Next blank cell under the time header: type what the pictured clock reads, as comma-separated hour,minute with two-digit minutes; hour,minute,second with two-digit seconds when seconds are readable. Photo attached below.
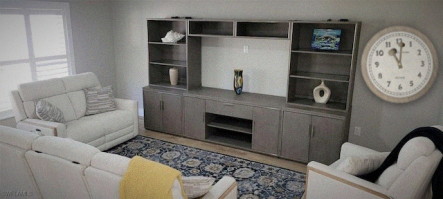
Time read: 11,01
